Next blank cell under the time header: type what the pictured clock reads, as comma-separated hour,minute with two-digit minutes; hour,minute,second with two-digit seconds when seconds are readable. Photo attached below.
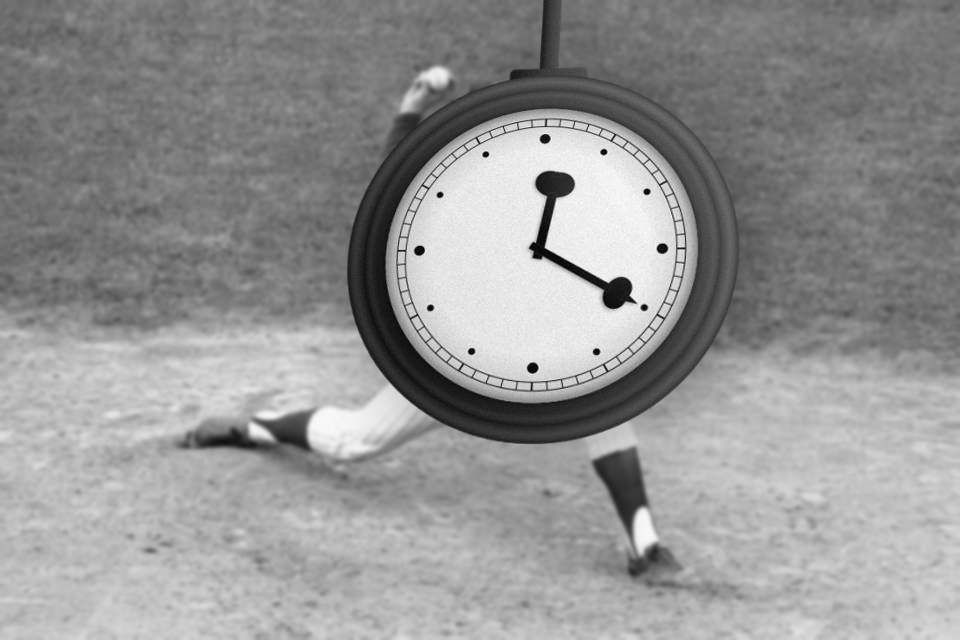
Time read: 12,20
